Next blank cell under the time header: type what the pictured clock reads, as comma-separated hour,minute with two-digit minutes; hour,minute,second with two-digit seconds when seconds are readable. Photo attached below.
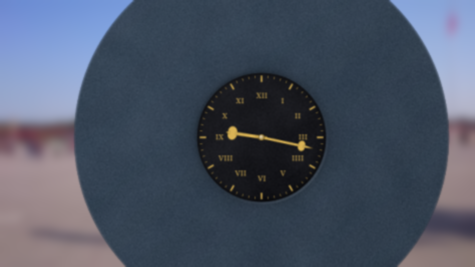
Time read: 9,17
